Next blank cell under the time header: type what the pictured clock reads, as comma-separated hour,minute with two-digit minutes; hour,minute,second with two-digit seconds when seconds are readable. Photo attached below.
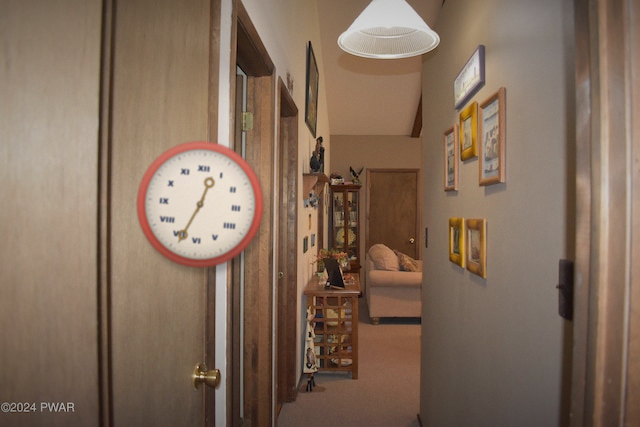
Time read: 12,34
